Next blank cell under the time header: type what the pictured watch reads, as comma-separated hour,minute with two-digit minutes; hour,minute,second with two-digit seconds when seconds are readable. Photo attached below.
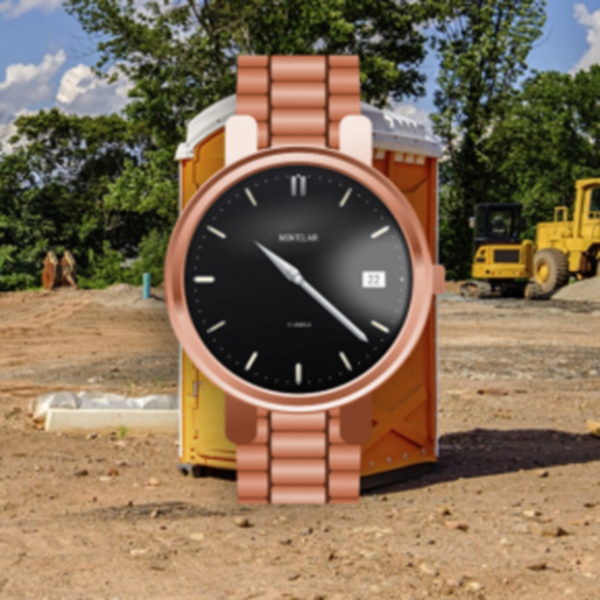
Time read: 10,22
